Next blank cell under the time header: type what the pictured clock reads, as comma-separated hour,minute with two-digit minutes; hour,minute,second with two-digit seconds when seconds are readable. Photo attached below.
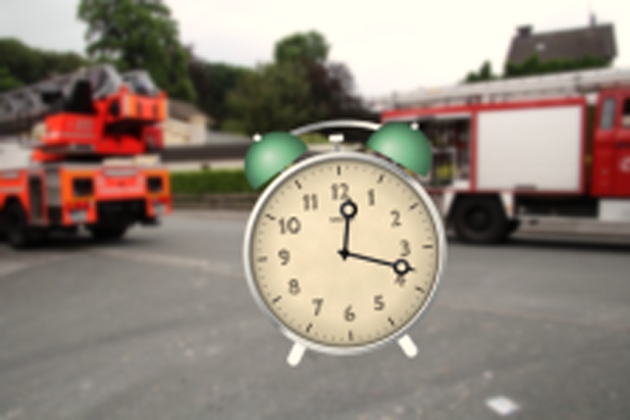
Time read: 12,18
